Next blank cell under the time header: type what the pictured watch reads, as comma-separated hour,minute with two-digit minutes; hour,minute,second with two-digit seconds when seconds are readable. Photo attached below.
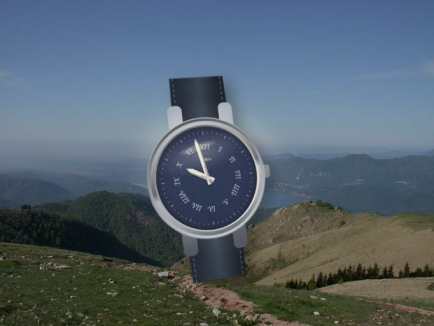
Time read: 9,58
